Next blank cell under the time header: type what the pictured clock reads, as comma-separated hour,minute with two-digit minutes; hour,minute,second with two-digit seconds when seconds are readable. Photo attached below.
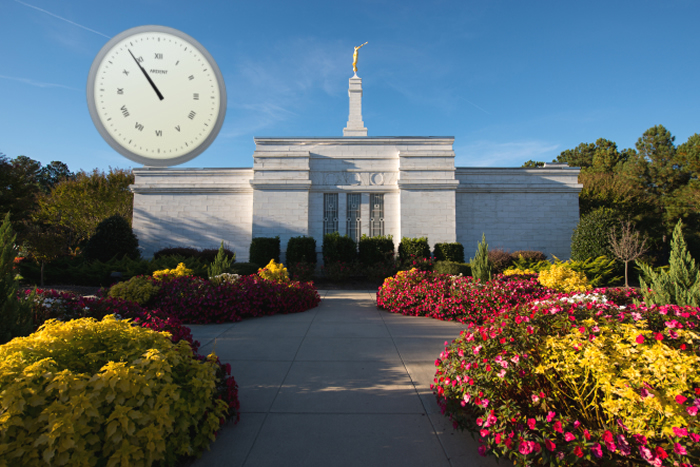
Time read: 10,54
